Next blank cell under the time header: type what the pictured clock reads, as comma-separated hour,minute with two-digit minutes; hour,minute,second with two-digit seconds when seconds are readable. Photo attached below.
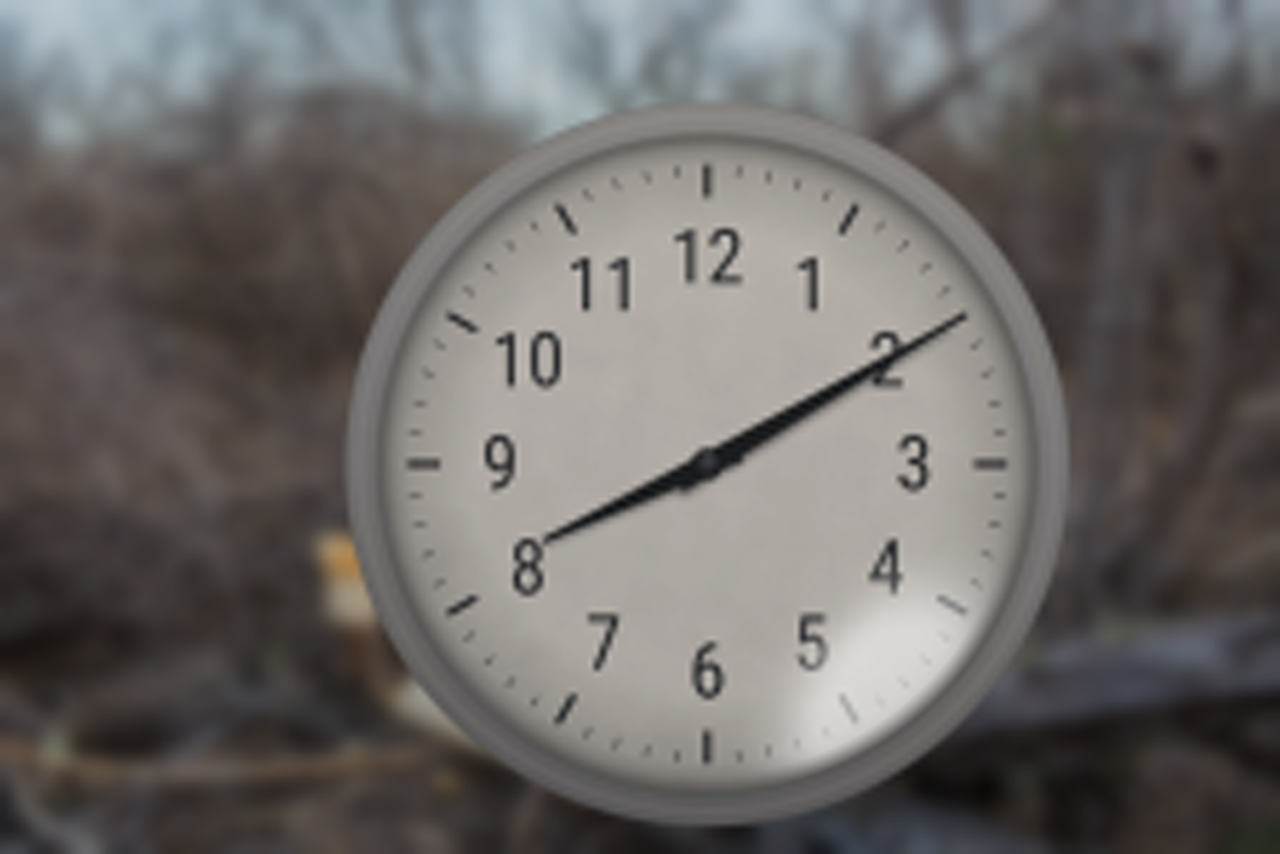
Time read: 8,10
